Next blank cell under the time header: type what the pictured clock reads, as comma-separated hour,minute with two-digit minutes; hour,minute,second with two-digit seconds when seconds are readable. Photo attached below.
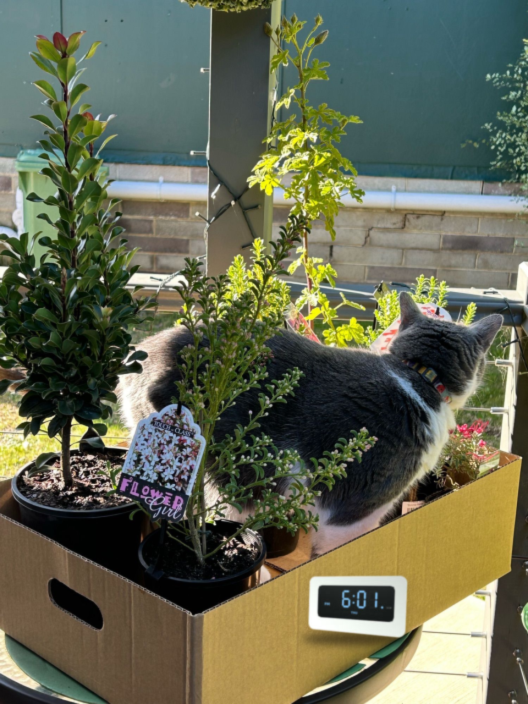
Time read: 6,01
